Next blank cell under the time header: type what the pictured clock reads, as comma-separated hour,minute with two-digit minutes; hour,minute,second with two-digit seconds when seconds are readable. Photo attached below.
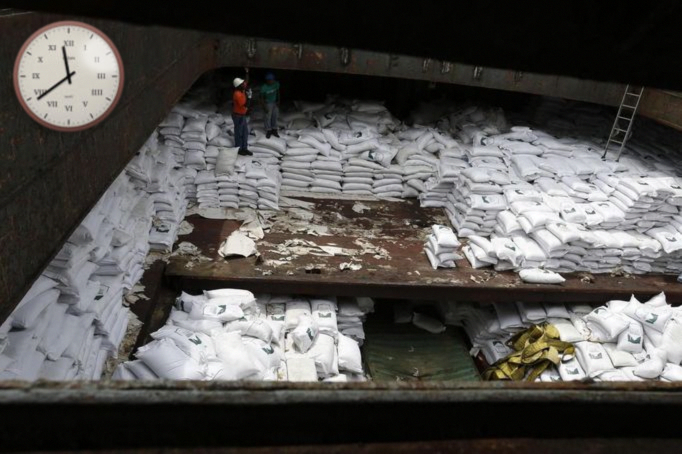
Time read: 11,39
